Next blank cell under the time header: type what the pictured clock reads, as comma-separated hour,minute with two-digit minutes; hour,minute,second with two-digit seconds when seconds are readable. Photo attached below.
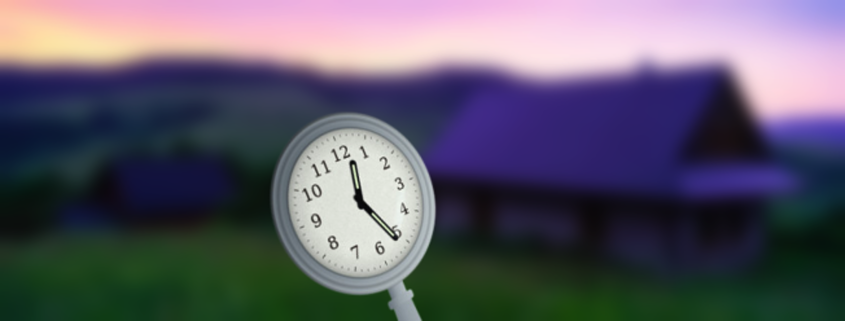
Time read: 12,26
